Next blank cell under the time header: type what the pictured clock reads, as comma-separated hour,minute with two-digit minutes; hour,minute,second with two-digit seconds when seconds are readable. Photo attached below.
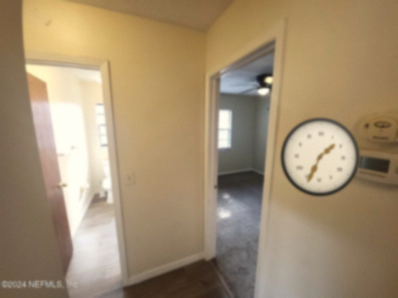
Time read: 1,34
